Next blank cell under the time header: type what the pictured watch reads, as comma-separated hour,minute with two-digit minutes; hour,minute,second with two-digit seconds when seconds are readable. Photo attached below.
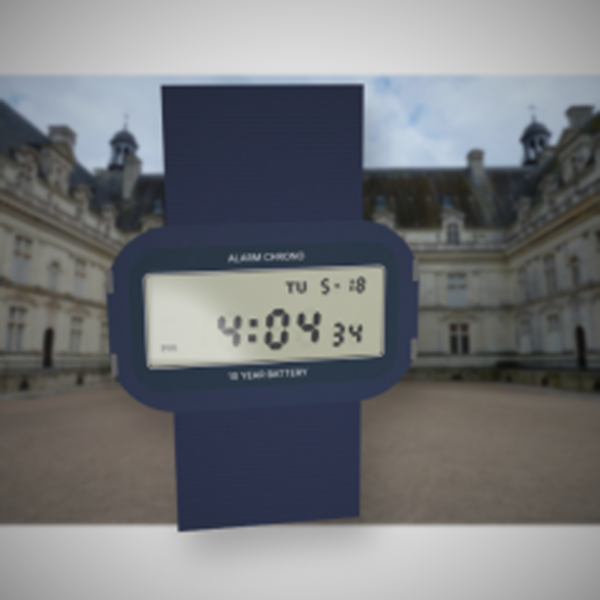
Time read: 4,04,34
